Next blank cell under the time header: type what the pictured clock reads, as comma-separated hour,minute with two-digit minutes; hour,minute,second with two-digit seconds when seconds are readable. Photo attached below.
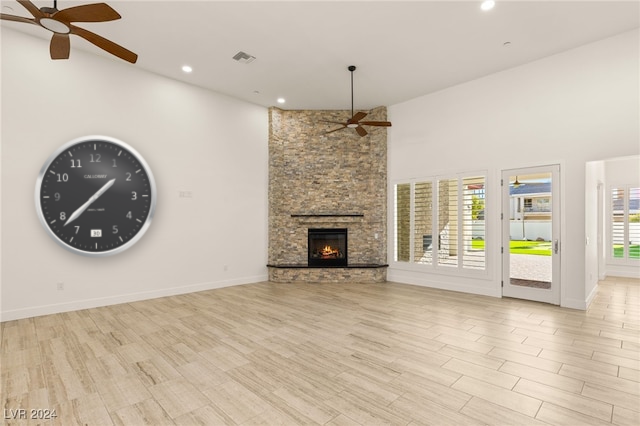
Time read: 1,38
